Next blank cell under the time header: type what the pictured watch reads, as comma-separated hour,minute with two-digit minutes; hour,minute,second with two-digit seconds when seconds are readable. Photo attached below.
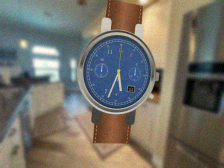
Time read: 5,33
